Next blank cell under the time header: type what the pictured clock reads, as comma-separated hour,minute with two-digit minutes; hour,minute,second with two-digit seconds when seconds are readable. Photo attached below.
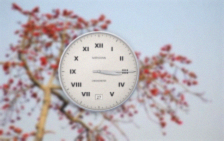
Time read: 3,15
